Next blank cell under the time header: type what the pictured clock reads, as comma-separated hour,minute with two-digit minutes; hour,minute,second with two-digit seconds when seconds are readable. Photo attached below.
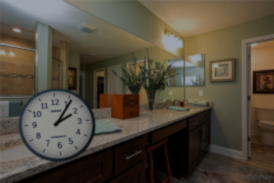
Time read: 2,06
